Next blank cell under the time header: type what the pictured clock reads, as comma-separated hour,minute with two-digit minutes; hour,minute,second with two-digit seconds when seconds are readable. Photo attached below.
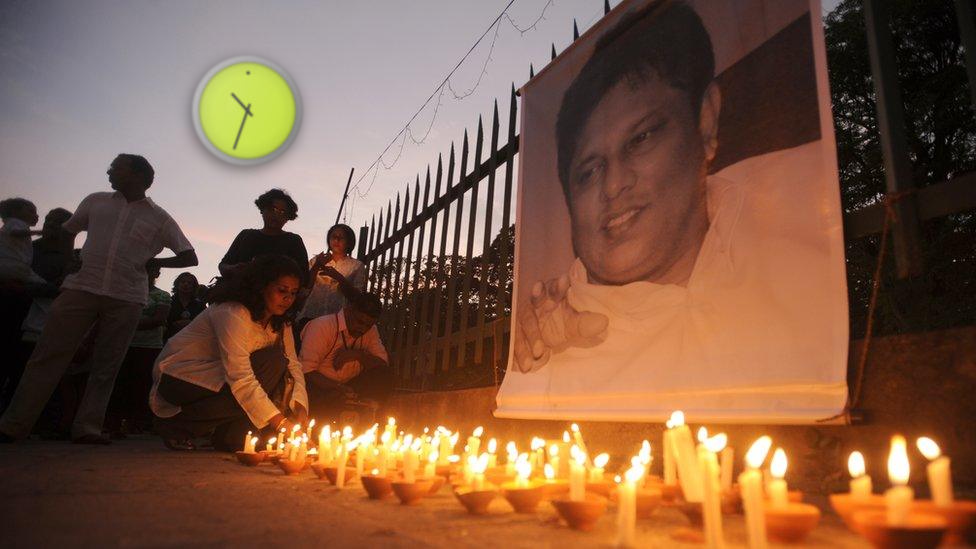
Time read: 10,33
